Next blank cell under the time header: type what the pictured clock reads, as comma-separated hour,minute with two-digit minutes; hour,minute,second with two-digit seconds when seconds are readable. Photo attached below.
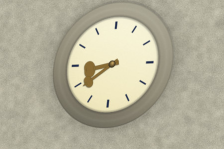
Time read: 8,39
